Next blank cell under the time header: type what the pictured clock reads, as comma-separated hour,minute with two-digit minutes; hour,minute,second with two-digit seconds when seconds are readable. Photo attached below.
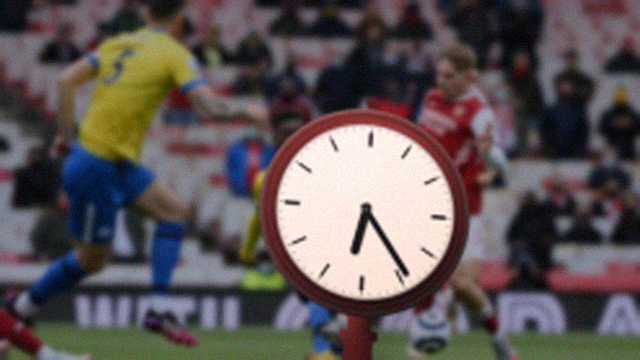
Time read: 6,24
